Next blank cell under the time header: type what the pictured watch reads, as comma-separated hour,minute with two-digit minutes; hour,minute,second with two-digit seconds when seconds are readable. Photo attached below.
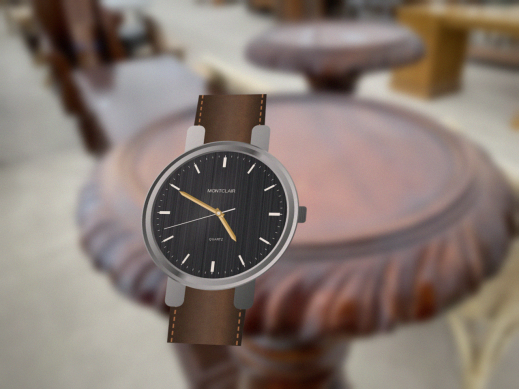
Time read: 4,49,42
